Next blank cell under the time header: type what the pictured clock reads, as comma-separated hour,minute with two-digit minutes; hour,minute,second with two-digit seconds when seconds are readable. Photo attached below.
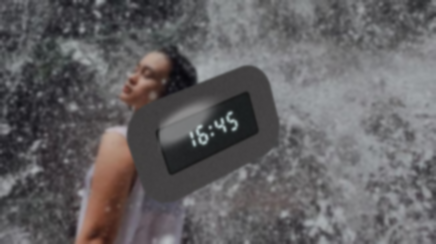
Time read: 16,45
